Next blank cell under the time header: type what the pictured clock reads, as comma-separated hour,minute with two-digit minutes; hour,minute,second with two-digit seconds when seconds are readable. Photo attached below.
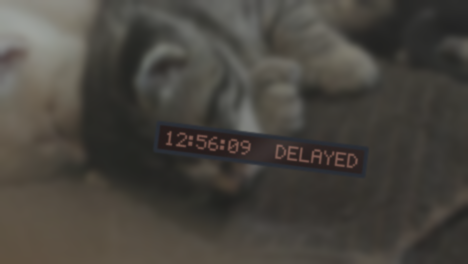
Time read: 12,56,09
